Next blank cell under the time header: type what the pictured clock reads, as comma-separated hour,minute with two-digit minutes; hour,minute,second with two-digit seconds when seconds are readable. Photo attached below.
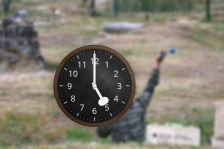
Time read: 5,00
